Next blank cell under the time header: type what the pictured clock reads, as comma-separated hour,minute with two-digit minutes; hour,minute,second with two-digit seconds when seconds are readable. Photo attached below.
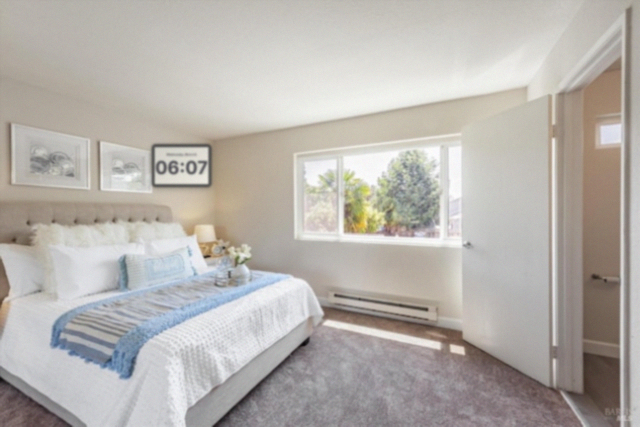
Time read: 6,07
